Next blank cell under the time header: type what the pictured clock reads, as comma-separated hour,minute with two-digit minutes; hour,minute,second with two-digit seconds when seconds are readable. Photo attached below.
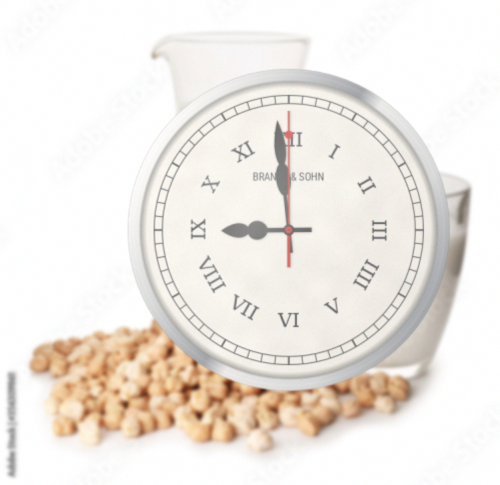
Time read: 8,59,00
